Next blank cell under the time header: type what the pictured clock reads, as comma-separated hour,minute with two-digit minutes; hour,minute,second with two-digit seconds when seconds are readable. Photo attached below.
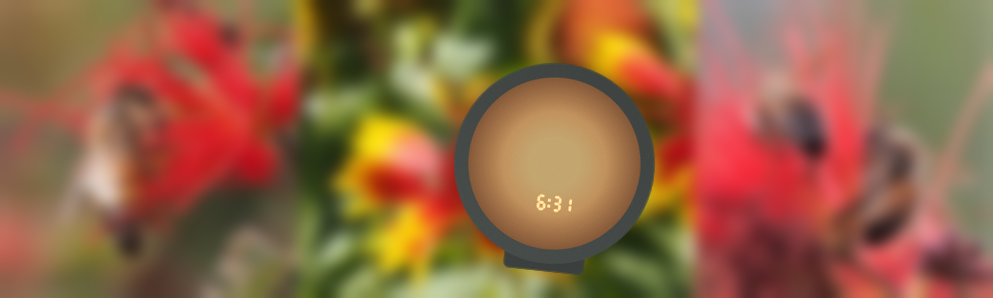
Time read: 6,31
